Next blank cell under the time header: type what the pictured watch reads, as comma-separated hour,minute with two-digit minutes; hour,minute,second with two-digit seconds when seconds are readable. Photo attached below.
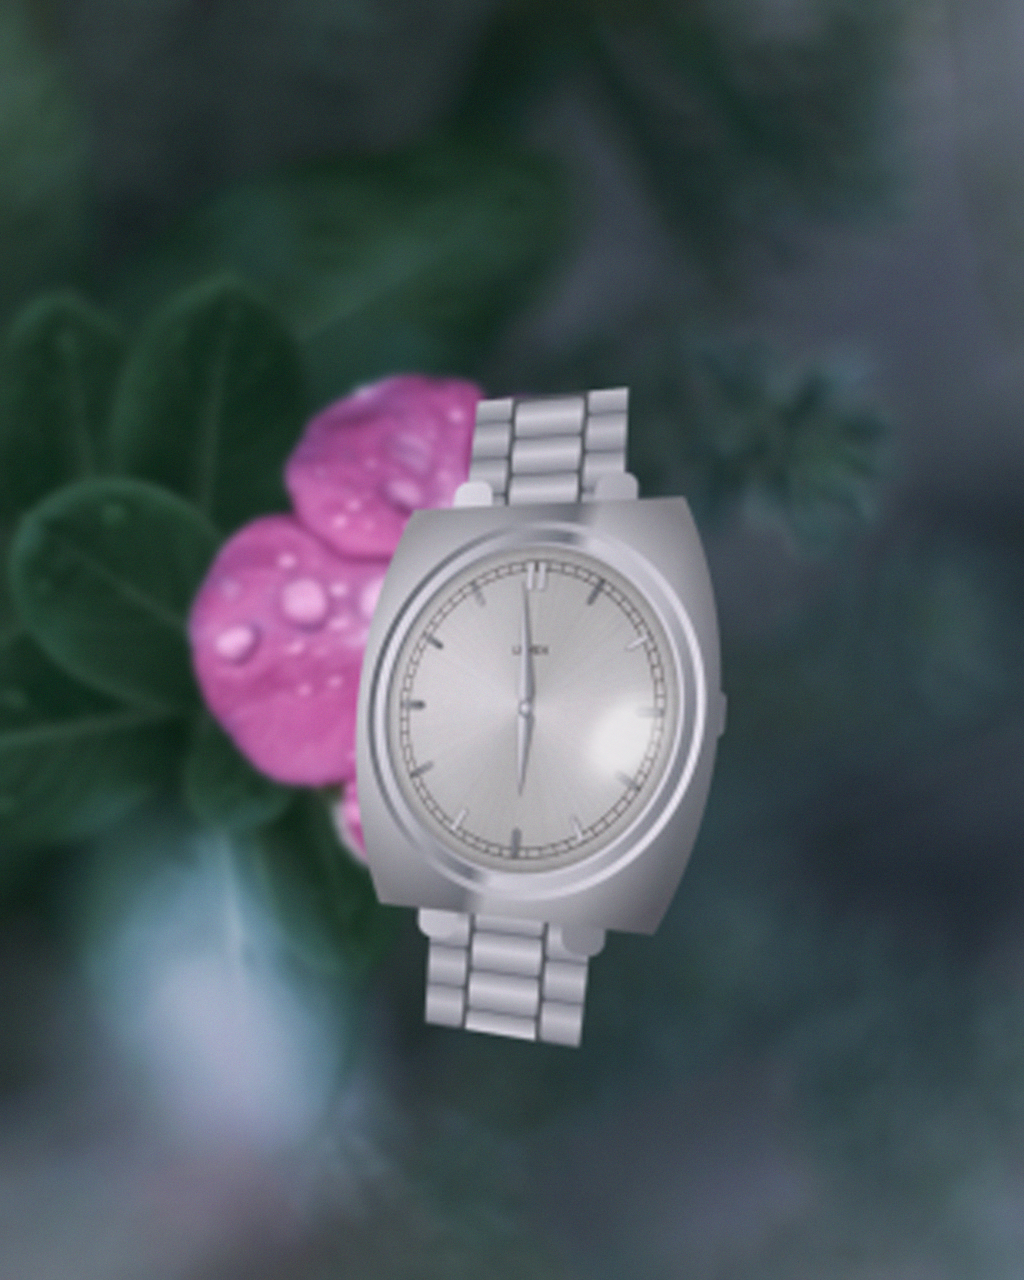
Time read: 5,59
